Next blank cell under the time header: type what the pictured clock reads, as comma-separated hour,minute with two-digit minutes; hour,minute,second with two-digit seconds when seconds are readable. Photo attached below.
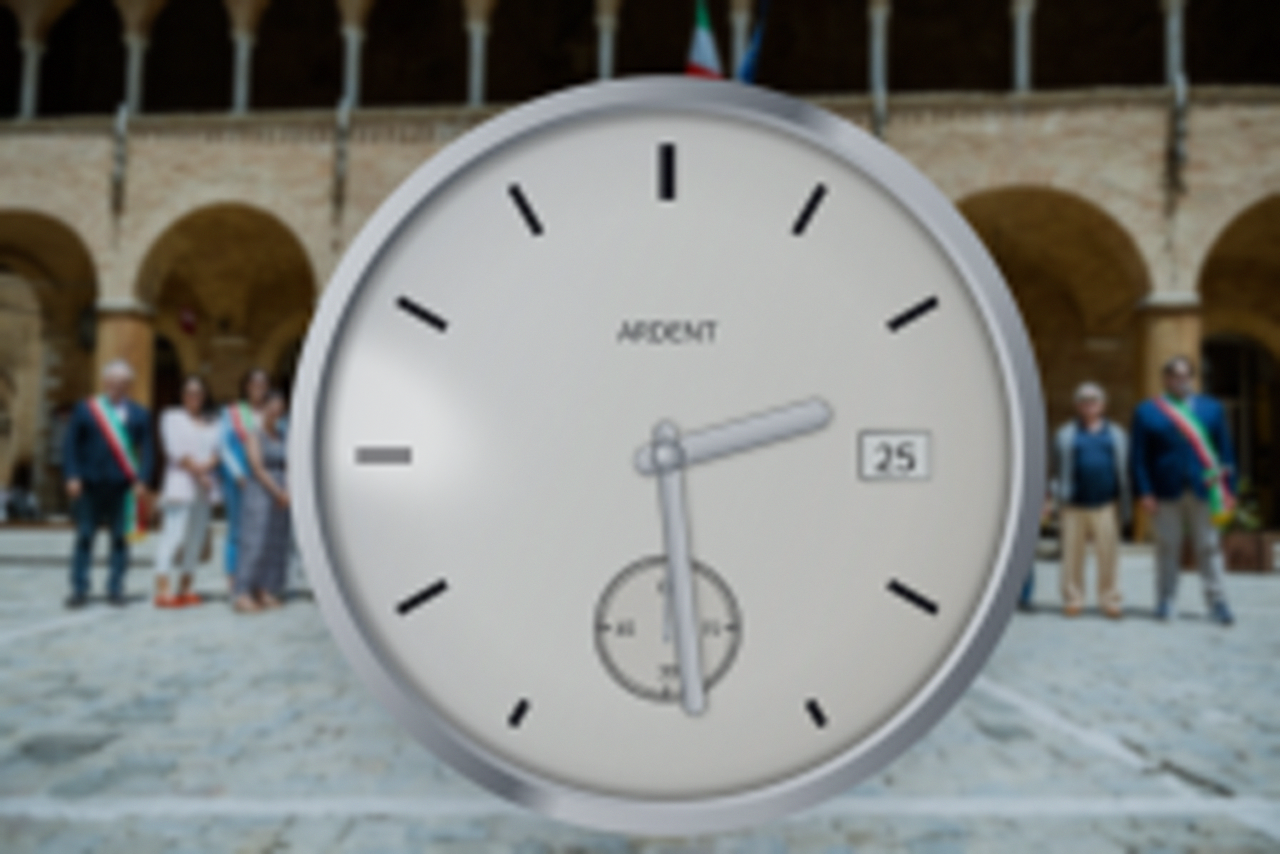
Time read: 2,29
